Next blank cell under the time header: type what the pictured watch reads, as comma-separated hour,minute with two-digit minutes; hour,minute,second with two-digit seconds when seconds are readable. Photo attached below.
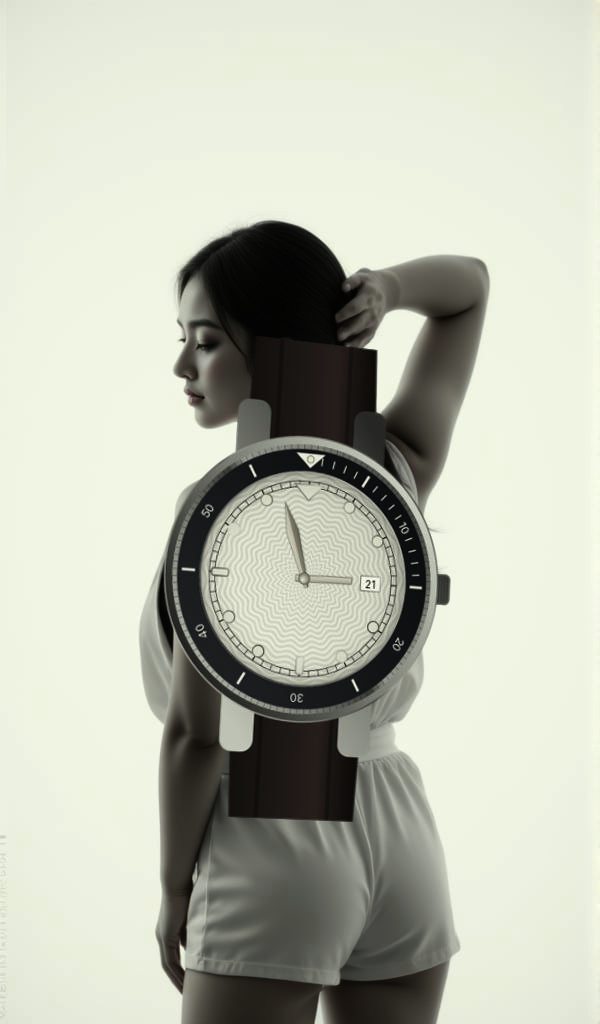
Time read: 2,57
